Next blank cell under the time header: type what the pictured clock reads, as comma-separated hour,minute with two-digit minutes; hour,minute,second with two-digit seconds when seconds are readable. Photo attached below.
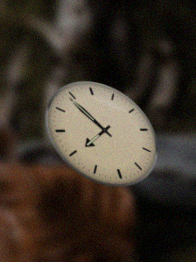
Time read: 7,54
